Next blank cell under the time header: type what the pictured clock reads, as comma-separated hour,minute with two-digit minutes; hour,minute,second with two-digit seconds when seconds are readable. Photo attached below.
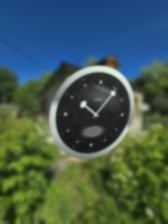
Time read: 10,06
